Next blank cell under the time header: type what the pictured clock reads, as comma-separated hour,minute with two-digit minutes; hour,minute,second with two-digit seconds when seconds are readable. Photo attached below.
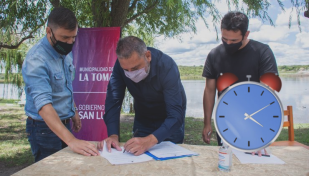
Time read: 4,10
